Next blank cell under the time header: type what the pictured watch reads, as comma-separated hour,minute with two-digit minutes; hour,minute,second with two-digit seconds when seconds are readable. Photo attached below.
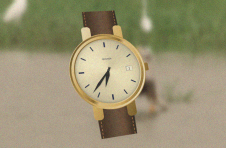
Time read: 6,37
